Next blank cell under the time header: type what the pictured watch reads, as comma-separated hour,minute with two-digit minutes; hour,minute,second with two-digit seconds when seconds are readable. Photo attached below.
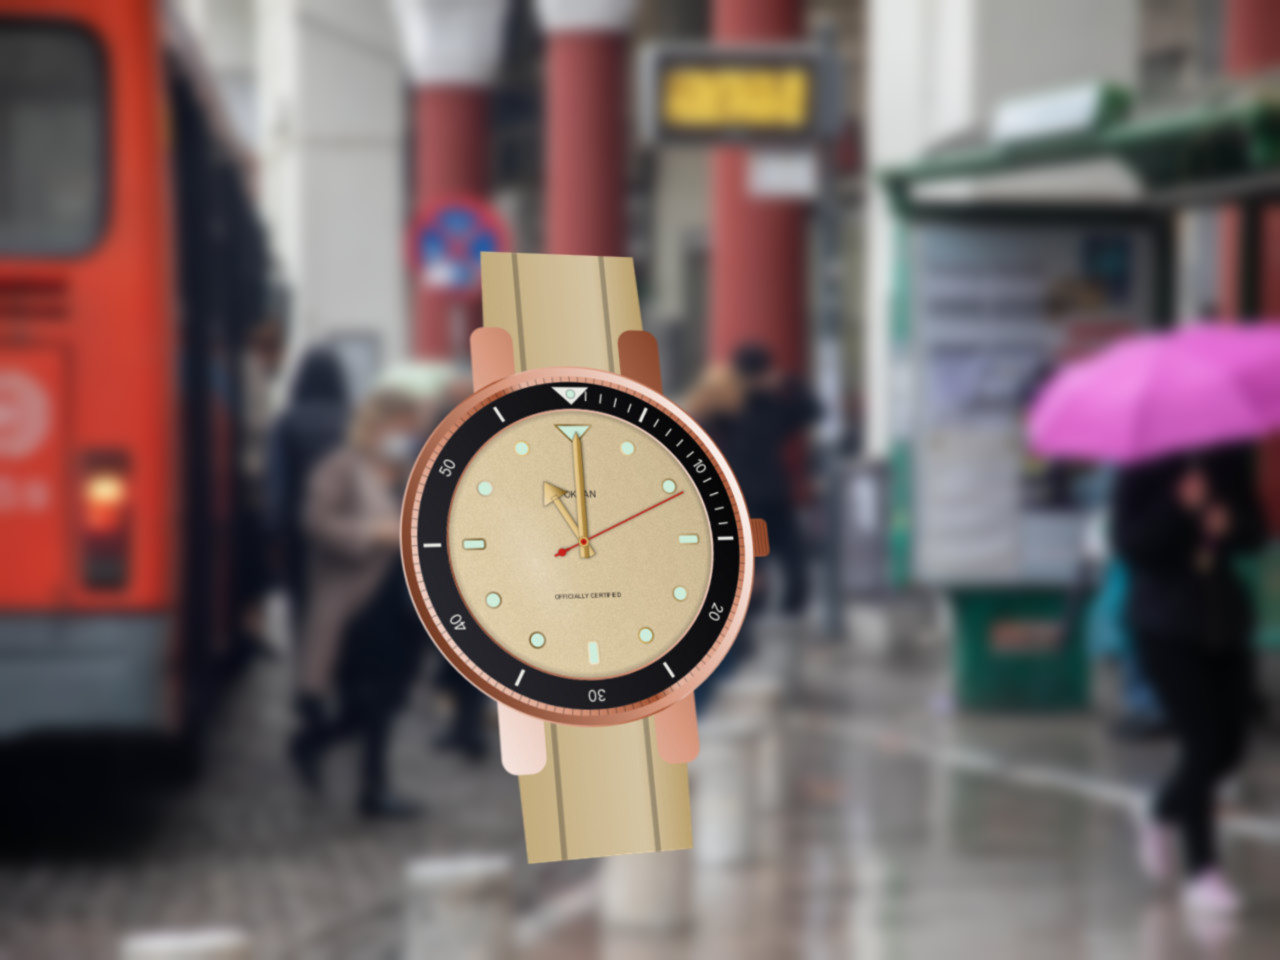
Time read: 11,00,11
